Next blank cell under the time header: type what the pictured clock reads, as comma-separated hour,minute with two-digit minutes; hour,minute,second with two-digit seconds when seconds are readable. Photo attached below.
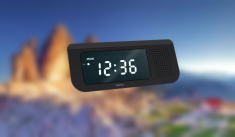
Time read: 12,36
